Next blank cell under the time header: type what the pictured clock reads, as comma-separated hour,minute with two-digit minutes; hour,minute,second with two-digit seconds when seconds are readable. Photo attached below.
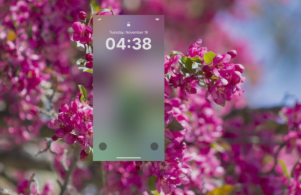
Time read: 4,38
